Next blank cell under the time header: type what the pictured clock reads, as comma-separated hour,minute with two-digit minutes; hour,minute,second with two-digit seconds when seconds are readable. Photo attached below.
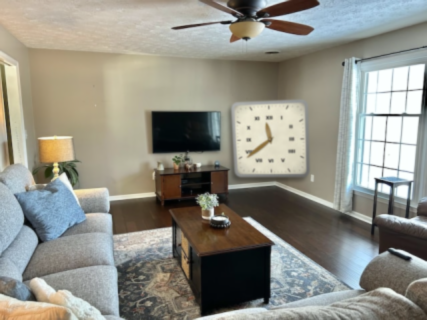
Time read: 11,39
